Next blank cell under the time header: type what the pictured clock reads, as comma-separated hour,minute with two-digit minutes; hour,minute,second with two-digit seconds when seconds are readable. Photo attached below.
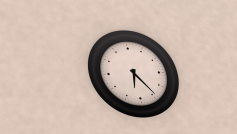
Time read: 6,24
